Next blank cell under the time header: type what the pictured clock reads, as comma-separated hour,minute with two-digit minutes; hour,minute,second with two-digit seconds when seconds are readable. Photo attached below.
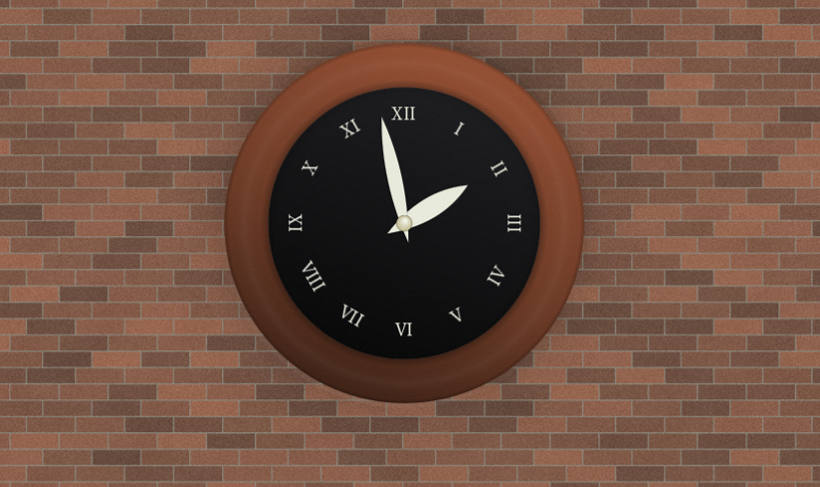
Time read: 1,58
